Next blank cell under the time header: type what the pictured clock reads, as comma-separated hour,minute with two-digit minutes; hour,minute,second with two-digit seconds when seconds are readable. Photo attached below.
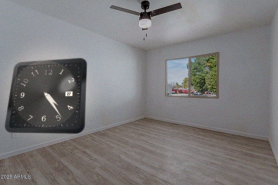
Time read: 4,24
